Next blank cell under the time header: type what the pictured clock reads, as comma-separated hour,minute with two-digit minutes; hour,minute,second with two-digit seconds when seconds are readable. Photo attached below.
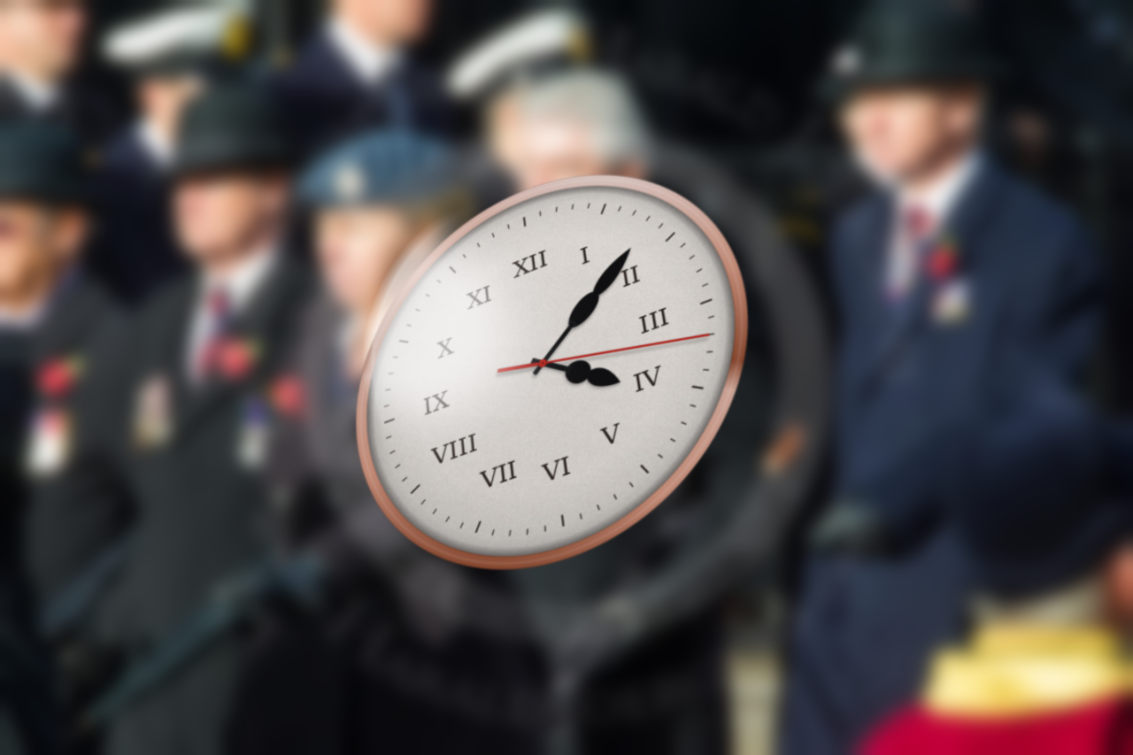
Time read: 4,08,17
